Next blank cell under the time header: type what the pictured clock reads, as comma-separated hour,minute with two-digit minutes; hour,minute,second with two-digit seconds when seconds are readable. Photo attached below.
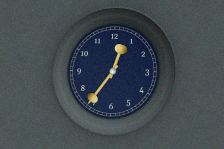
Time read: 12,36
